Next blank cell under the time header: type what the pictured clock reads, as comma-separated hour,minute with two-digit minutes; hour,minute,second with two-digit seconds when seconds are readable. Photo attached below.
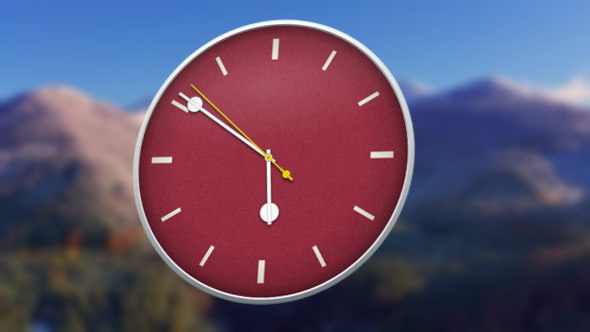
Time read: 5,50,52
